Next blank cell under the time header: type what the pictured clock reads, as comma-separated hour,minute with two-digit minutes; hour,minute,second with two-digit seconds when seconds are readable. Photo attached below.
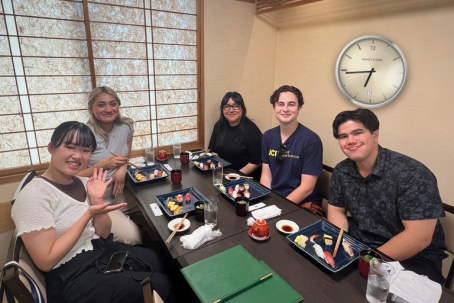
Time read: 6,44
